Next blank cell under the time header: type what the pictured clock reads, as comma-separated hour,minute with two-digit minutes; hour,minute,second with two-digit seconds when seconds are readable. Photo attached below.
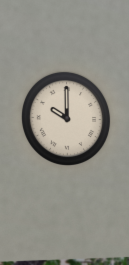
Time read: 10,00
